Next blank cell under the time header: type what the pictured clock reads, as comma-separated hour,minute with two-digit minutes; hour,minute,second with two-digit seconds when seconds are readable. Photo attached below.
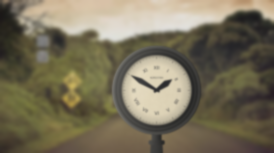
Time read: 1,50
